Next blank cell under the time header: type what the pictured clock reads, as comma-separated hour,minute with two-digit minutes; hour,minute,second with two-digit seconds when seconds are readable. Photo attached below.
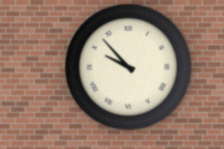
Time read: 9,53
